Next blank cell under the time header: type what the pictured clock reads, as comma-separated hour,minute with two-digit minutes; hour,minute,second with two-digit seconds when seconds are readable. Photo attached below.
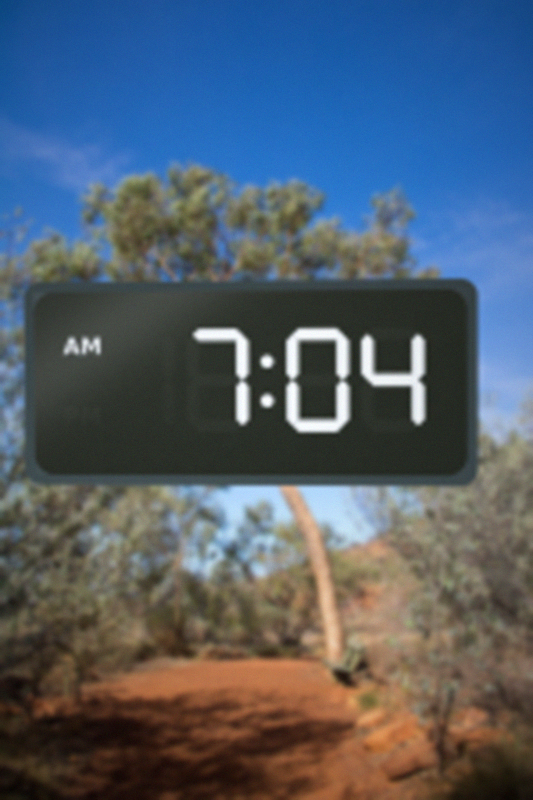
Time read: 7,04
